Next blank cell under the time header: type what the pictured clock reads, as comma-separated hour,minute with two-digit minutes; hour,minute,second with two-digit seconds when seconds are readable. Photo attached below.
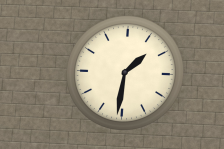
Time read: 1,31
